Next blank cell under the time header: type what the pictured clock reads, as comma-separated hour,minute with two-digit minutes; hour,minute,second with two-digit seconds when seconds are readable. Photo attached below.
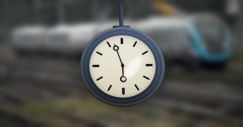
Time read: 5,57
